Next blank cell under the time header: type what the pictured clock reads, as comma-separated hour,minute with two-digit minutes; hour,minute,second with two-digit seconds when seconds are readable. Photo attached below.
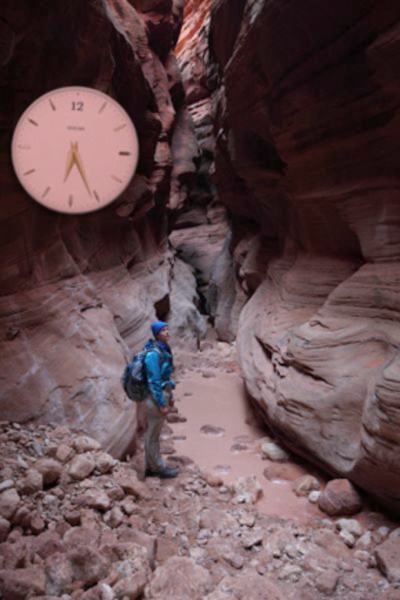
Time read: 6,26
